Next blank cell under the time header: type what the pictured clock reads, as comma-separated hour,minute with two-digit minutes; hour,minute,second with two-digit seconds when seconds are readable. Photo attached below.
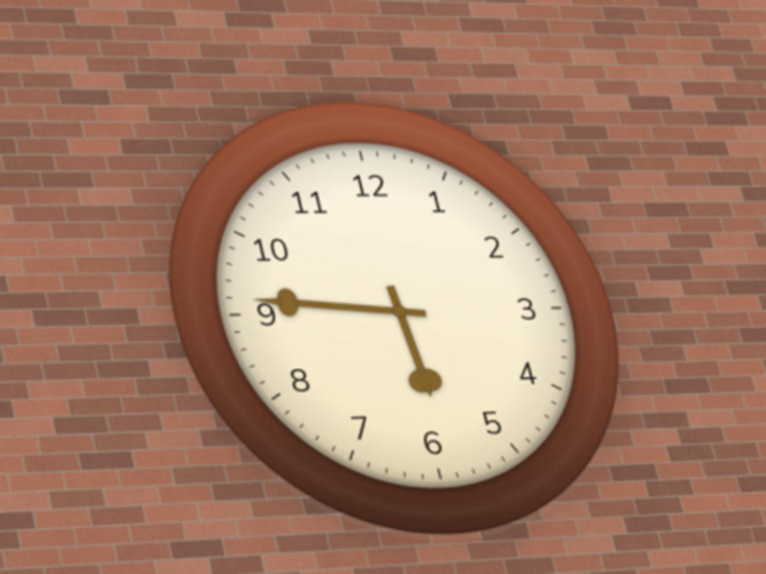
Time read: 5,46
